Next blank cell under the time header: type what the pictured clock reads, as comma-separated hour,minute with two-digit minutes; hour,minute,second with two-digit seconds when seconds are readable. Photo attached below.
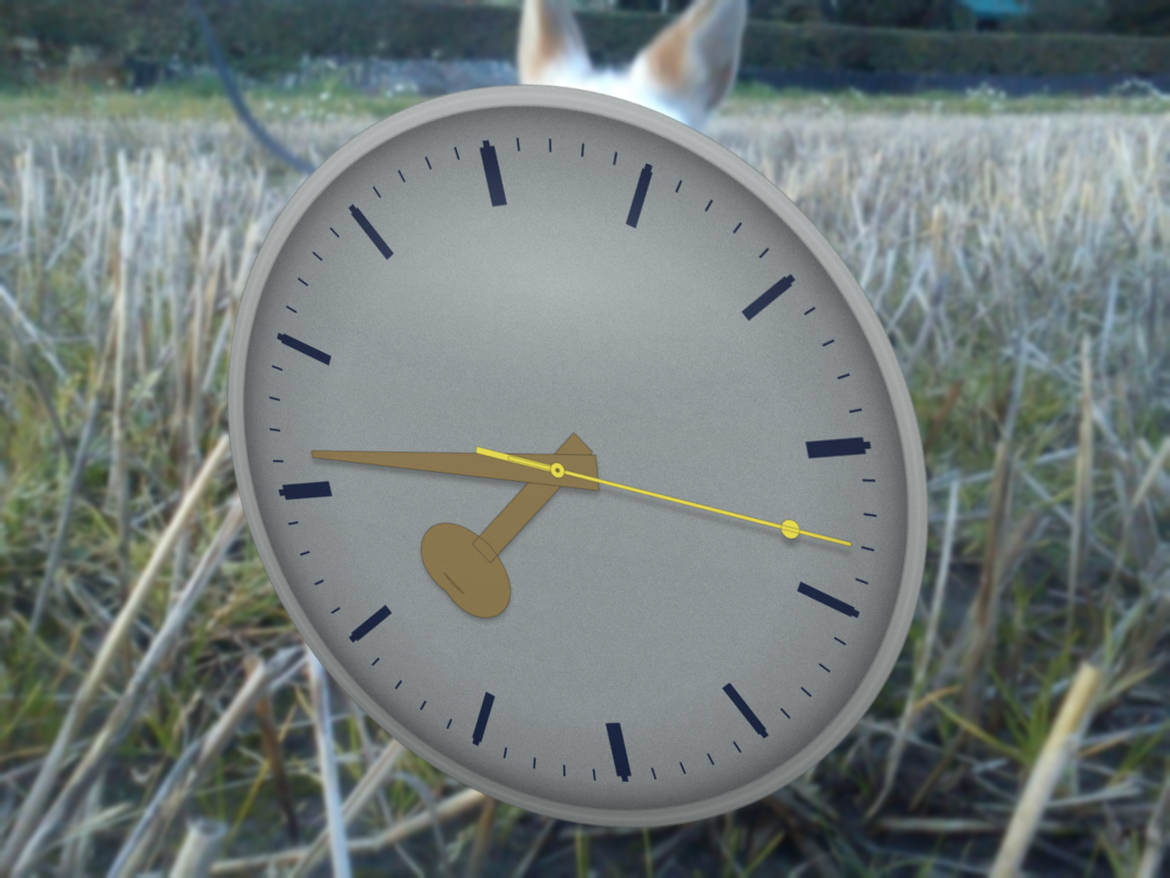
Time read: 7,46,18
